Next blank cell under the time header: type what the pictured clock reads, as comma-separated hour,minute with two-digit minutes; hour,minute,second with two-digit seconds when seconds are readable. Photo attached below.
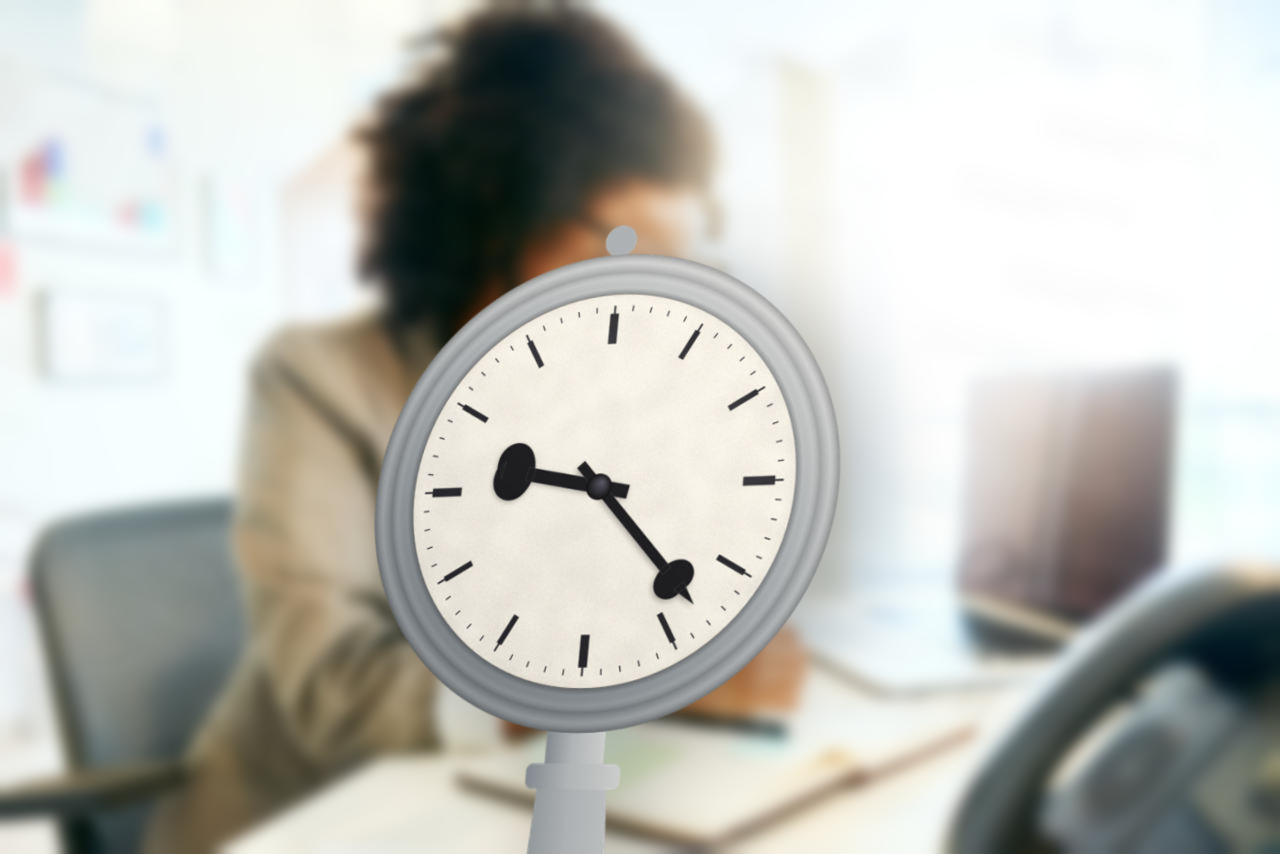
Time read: 9,23
